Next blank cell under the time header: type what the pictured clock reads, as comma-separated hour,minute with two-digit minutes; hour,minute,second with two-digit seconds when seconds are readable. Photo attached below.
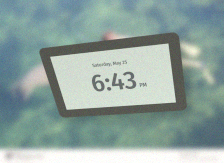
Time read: 6,43
